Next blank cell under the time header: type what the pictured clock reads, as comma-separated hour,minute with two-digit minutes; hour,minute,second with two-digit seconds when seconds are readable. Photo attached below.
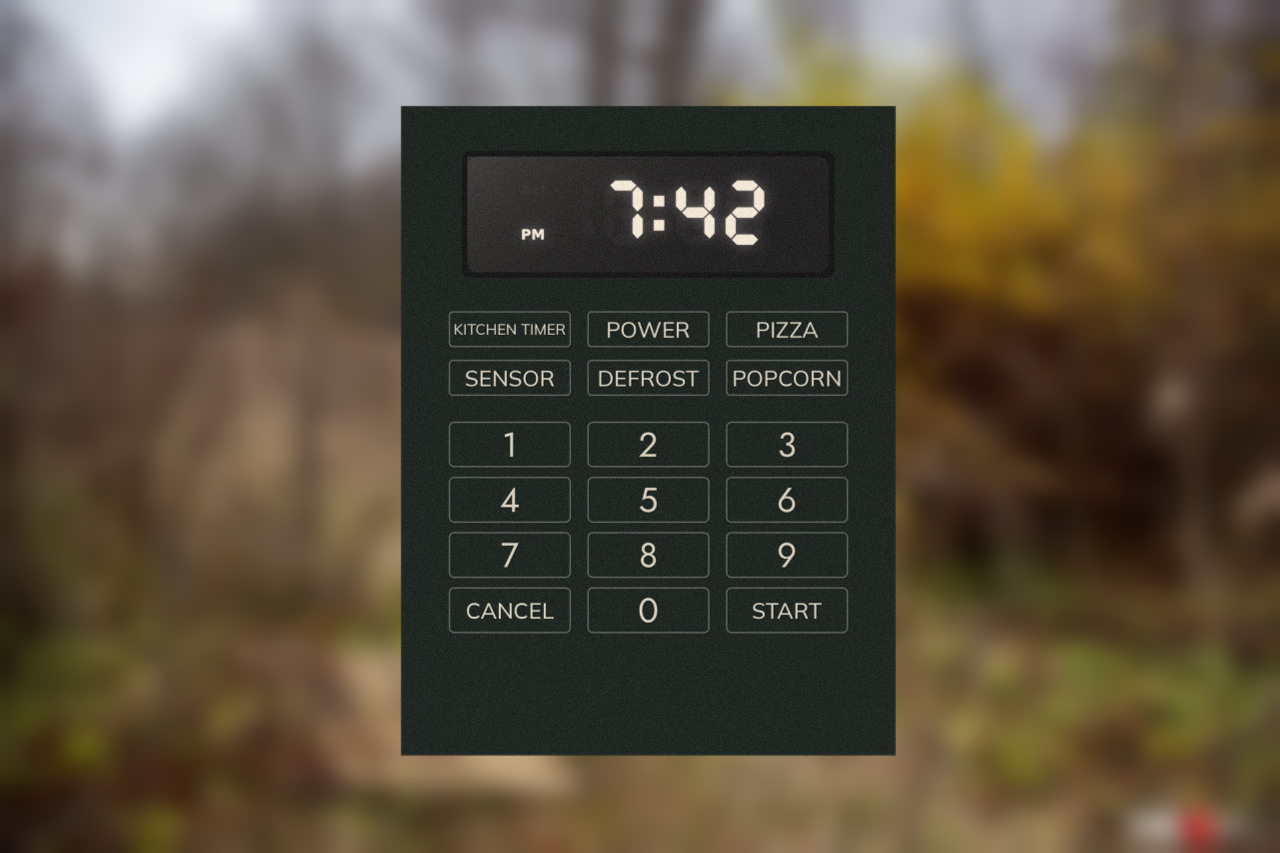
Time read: 7,42
